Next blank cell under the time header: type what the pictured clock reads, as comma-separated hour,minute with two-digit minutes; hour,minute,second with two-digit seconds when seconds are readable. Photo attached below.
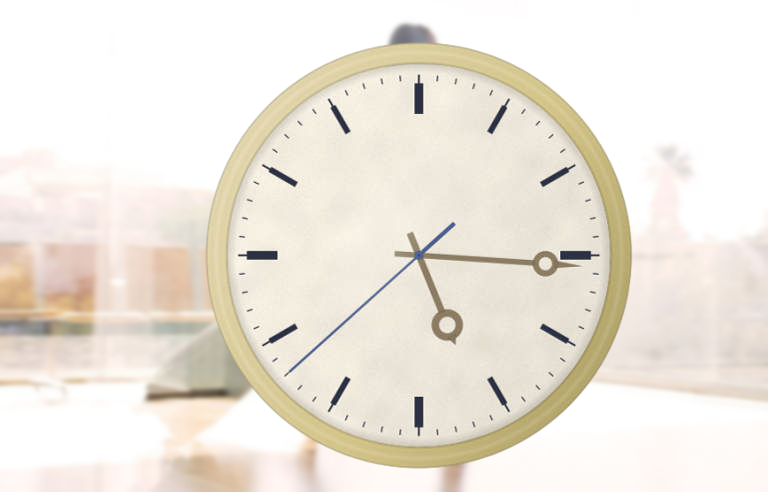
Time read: 5,15,38
